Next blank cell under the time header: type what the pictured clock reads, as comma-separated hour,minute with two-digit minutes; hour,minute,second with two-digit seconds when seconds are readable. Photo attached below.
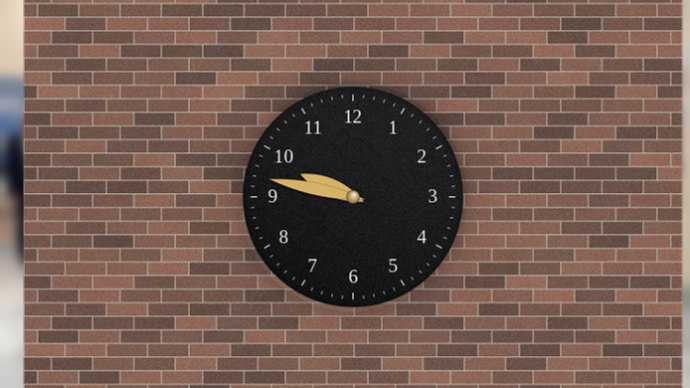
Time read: 9,47
